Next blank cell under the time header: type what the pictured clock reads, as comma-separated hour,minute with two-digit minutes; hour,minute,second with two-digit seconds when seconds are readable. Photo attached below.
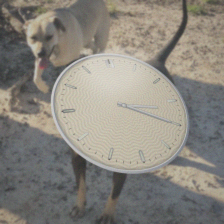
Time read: 3,20
